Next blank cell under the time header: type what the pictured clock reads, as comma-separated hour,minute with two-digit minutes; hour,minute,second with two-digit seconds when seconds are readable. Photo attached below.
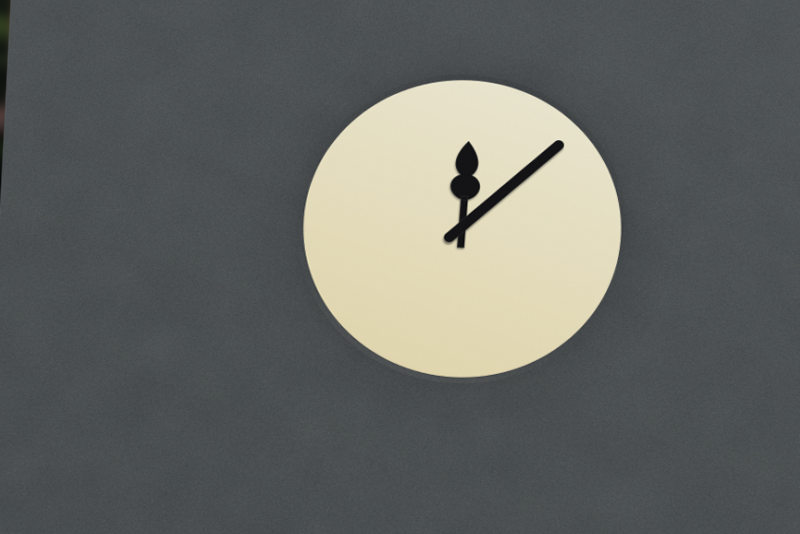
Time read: 12,08
